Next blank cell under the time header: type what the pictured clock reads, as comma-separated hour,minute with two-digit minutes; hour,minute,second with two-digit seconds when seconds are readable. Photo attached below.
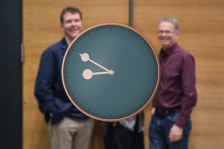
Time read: 8,50
